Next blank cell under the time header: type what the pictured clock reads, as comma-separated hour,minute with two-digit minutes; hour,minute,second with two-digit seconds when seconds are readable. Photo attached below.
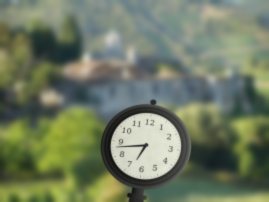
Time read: 6,43
